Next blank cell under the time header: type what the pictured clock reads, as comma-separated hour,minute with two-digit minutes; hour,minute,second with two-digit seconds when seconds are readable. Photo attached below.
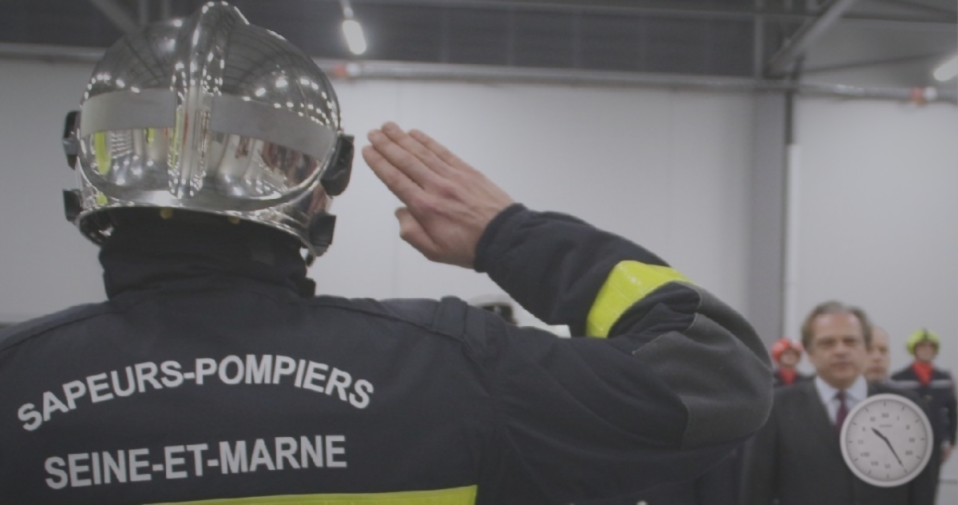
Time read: 10,25
